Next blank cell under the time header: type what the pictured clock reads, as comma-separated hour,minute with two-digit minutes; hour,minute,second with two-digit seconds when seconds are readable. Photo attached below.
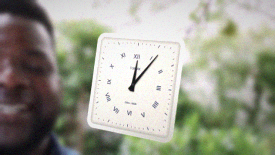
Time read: 12,06
